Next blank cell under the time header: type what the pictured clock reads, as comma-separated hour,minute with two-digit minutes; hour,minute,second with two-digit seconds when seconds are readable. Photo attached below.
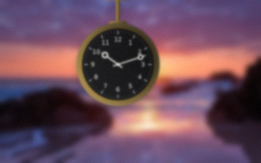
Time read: 10,12
